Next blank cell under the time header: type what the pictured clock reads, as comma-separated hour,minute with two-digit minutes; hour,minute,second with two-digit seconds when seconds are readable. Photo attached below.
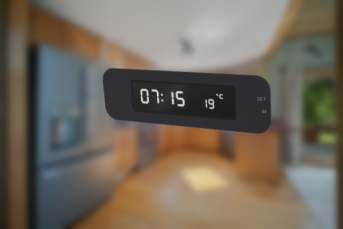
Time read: 7,15
